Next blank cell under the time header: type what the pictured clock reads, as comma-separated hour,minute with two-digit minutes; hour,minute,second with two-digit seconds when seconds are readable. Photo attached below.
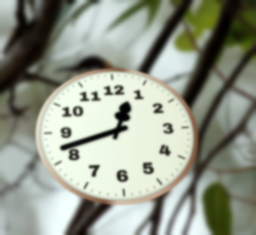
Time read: 12,42
